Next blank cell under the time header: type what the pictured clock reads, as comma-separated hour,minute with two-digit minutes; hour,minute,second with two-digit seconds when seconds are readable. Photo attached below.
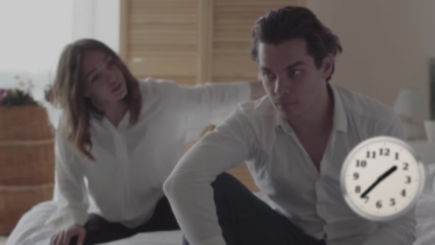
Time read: 1,37
